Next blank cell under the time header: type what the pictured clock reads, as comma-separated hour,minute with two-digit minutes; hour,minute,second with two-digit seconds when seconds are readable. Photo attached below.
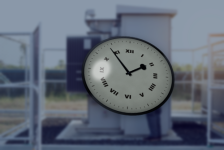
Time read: 1,54
